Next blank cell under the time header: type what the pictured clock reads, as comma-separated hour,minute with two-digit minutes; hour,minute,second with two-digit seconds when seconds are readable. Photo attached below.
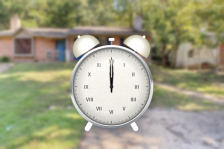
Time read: 12,00
